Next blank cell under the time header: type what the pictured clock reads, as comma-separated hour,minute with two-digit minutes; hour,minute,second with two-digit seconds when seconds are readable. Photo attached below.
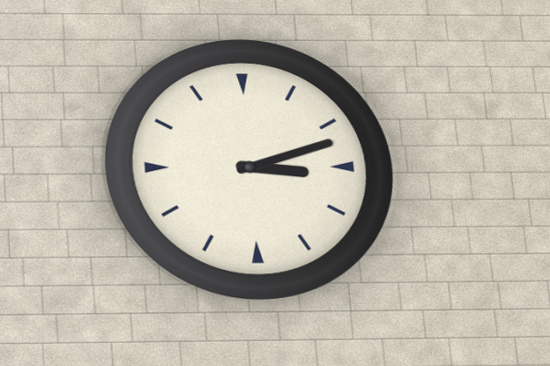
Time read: 3,12
